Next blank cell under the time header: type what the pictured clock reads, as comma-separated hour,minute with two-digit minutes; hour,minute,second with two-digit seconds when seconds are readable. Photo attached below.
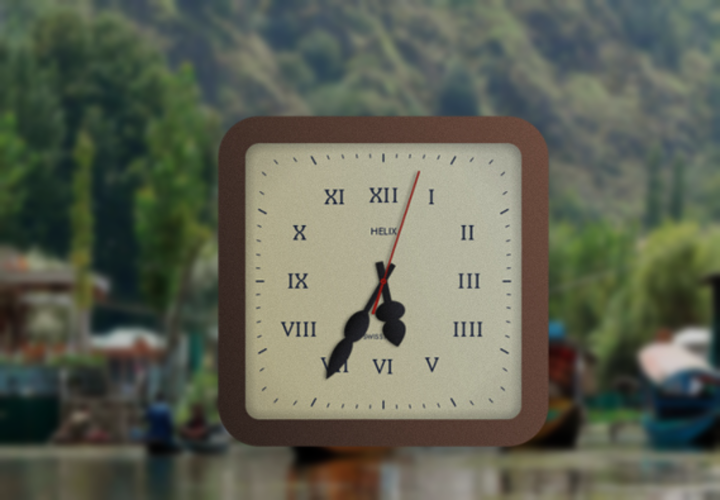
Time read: 5,35,03
